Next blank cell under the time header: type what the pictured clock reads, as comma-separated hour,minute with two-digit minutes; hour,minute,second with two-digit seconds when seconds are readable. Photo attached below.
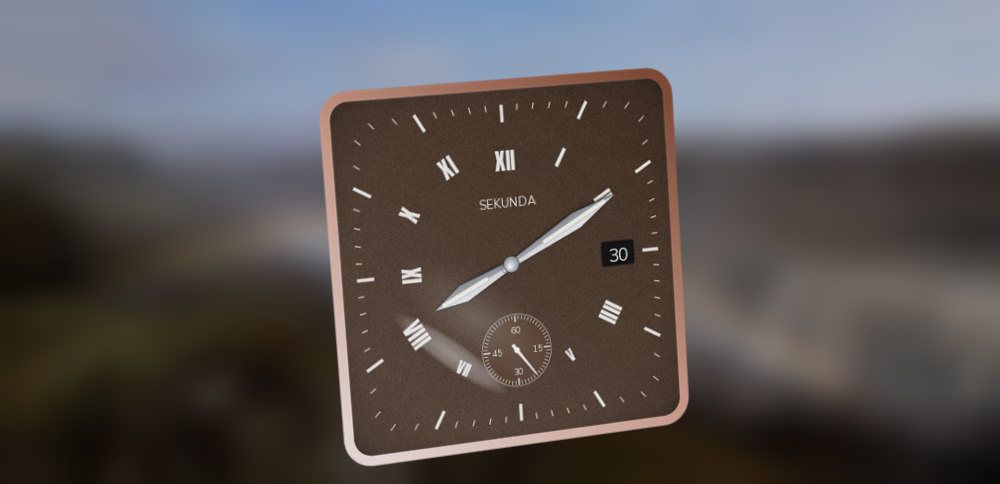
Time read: 8,10,24
